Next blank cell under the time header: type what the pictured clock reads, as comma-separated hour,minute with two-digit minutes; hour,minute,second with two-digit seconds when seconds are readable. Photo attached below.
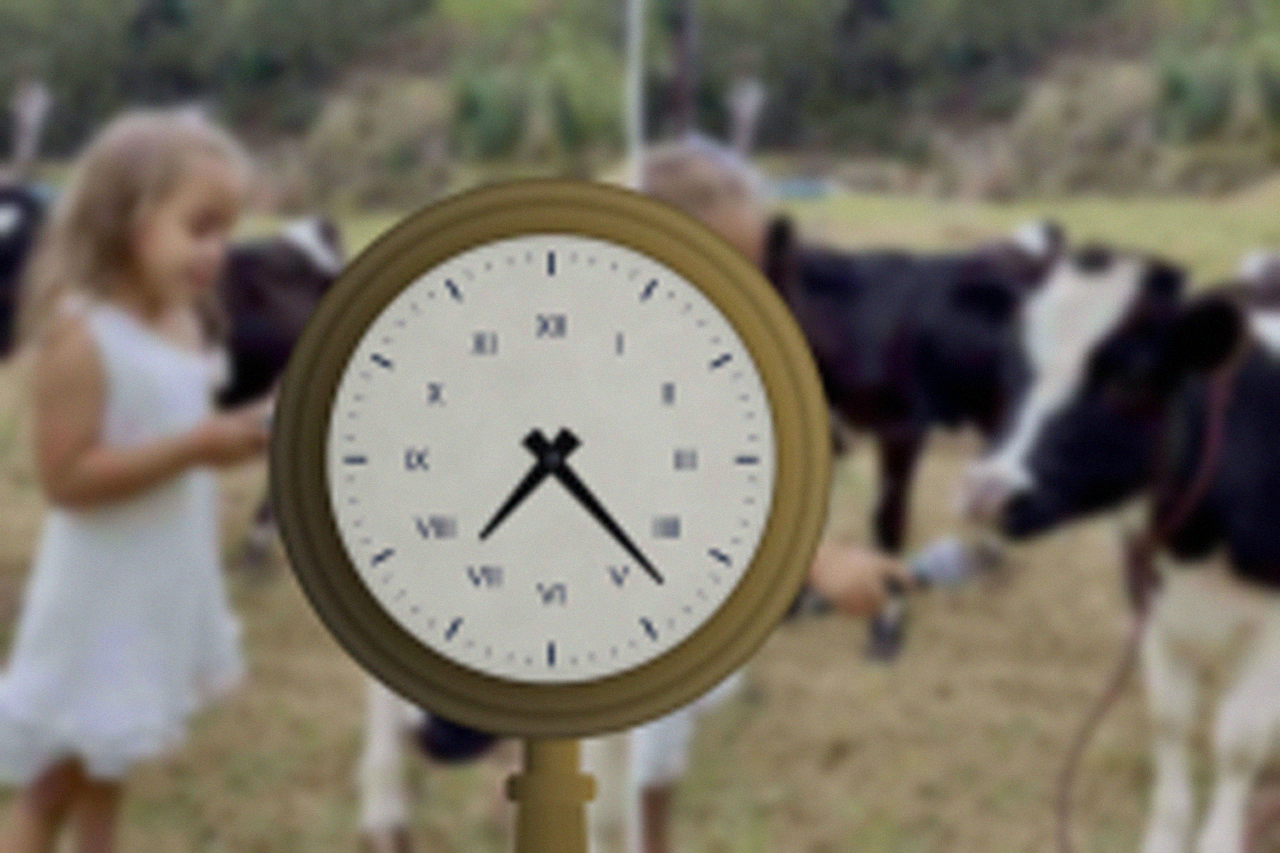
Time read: 7,23
